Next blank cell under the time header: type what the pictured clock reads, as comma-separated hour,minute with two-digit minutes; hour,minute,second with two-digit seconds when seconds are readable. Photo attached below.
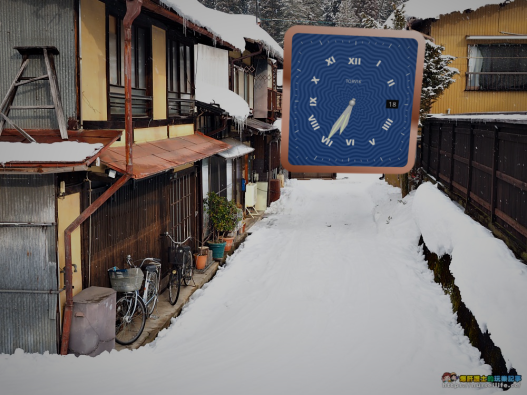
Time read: 6,35
